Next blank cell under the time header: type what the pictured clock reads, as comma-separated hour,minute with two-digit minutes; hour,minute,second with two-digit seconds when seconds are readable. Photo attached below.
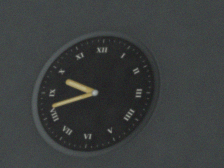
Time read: 9,42
